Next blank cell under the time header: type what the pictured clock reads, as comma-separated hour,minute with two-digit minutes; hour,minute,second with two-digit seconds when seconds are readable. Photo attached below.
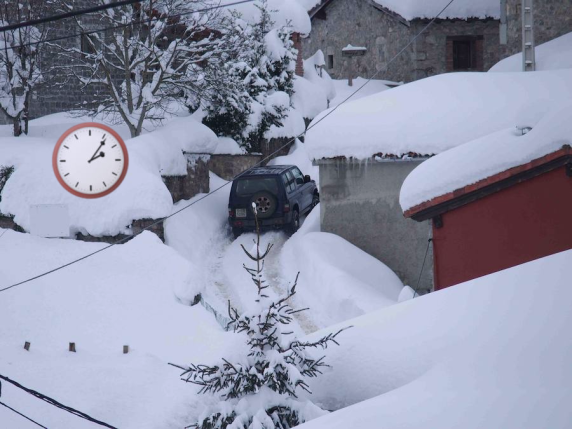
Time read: 2,06
